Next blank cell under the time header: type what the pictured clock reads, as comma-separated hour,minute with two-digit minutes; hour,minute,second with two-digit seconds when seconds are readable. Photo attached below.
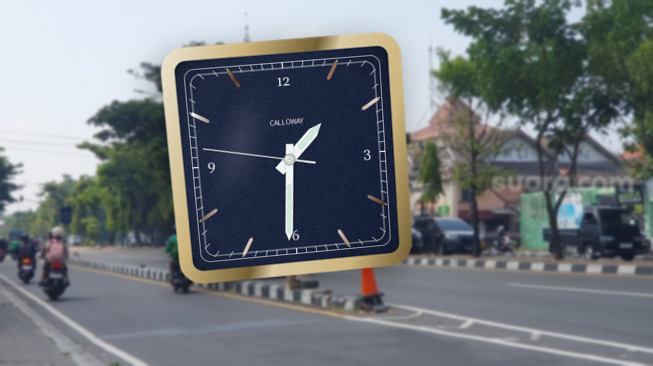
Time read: 1,30,47
